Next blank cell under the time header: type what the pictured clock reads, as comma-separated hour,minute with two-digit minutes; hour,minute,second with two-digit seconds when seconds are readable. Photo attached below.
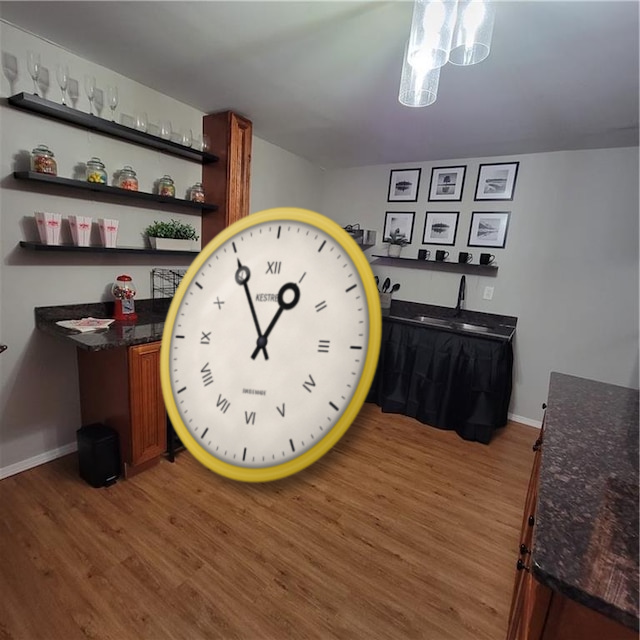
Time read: 12,55
